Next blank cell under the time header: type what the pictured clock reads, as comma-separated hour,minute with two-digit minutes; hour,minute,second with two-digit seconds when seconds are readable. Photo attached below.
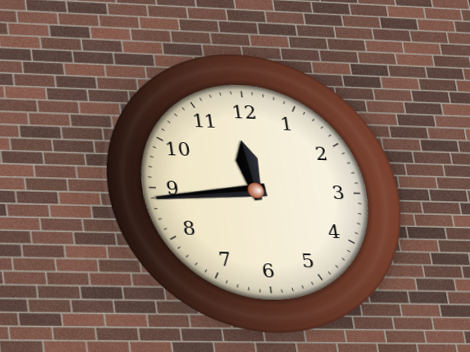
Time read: 11,44
